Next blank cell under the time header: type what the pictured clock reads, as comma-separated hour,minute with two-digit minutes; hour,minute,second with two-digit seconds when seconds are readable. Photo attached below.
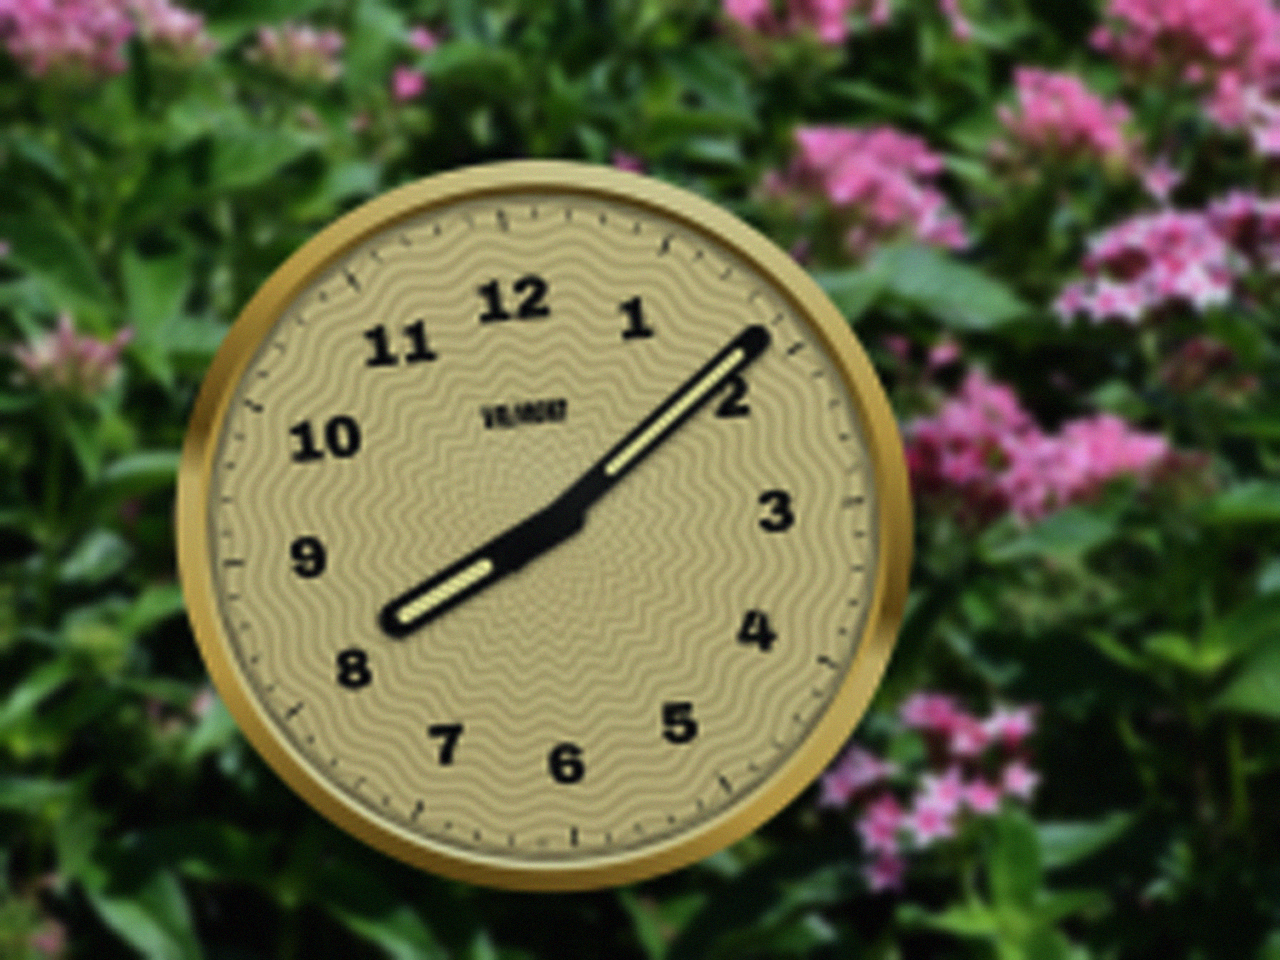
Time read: 8,09
